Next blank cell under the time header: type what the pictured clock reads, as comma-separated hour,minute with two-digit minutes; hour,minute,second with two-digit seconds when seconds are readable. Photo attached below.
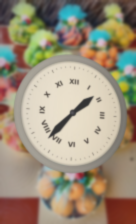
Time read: 1,37
